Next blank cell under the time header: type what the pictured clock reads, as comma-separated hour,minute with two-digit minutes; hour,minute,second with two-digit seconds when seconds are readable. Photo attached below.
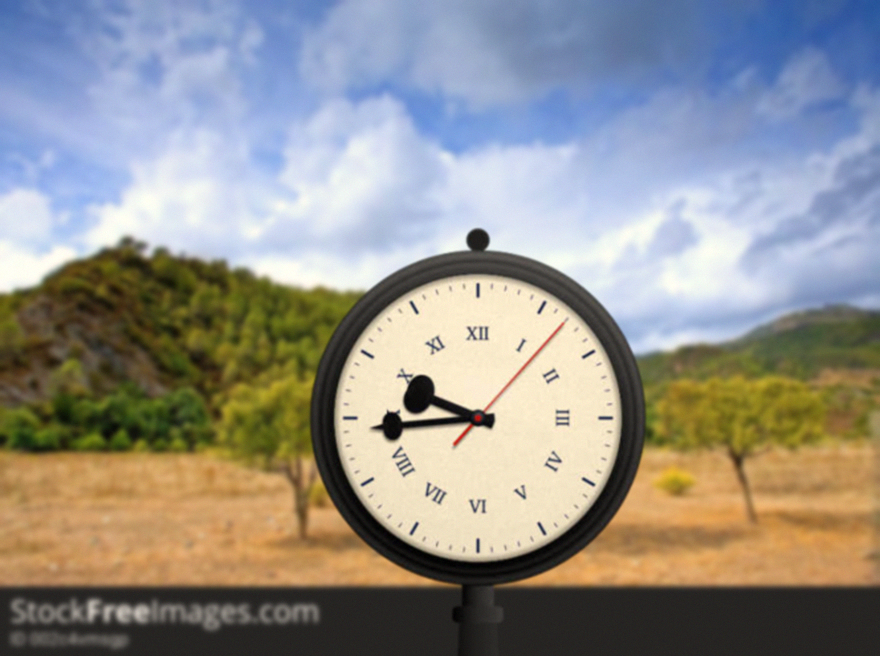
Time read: 9,44,07
